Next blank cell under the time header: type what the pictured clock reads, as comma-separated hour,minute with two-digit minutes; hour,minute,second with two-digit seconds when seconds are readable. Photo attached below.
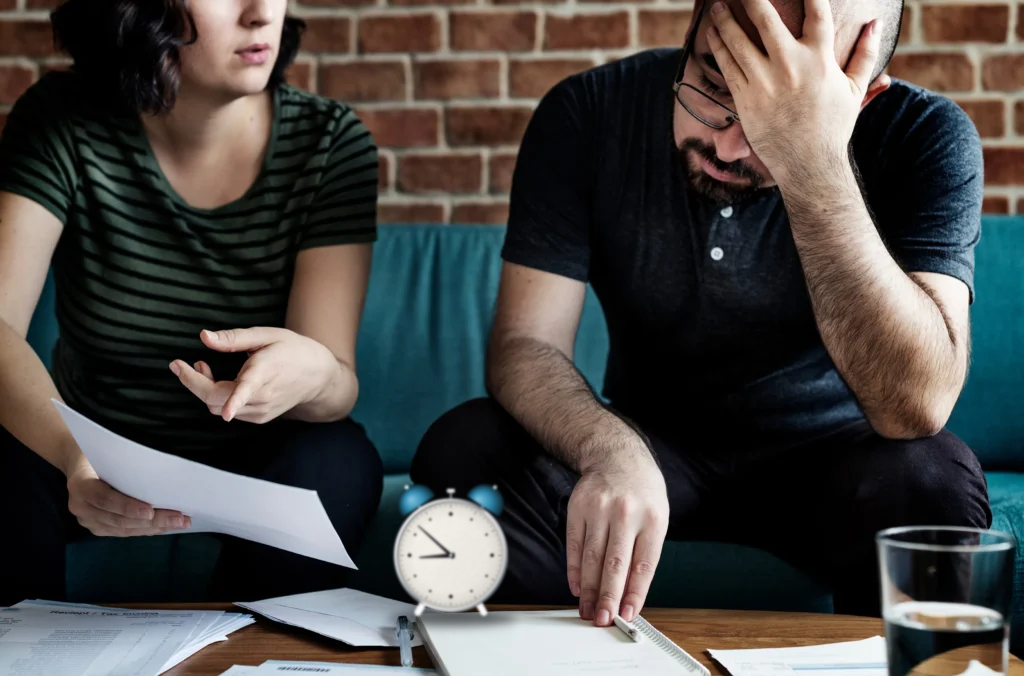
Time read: 8,52
